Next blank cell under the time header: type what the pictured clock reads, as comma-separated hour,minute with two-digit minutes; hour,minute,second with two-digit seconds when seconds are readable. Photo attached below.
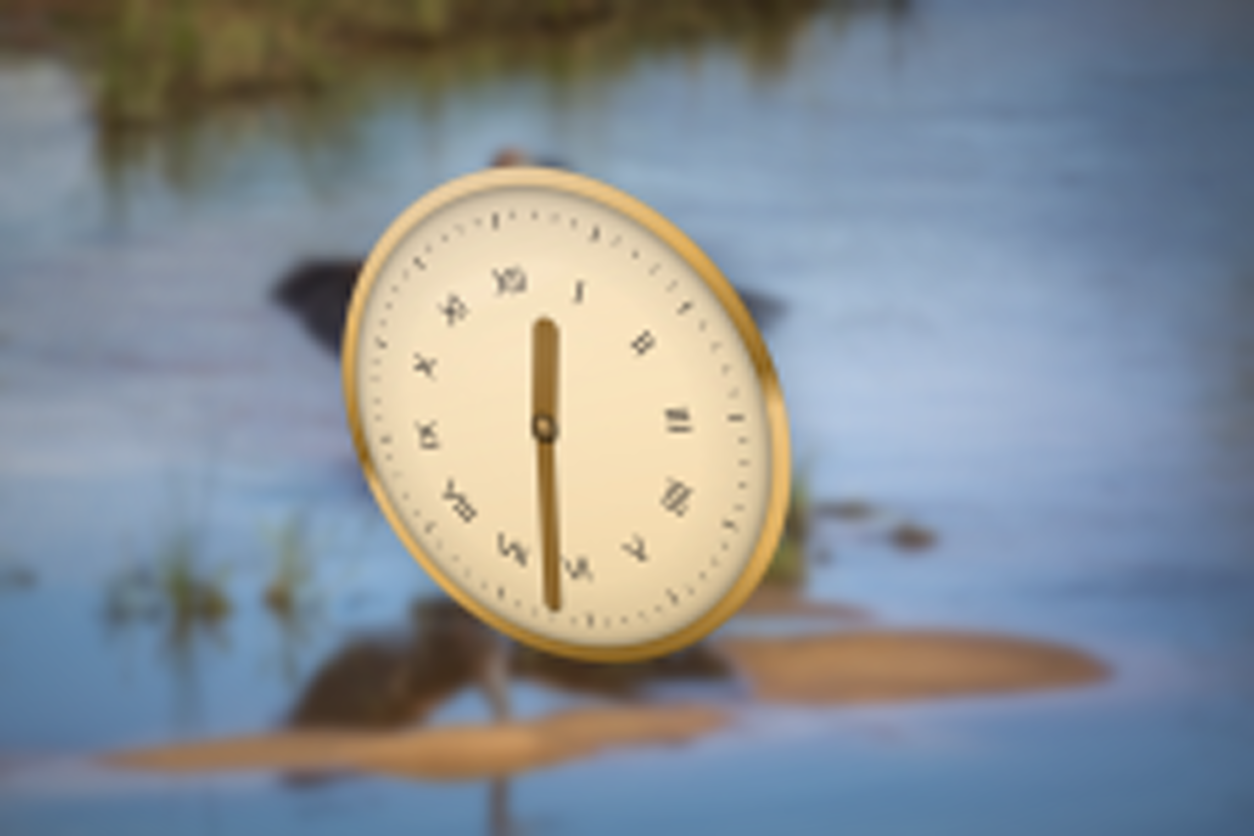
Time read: 12,32
